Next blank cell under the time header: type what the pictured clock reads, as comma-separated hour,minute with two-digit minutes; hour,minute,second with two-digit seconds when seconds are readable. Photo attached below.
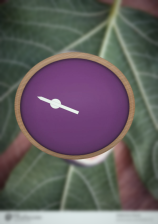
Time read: 9,49
